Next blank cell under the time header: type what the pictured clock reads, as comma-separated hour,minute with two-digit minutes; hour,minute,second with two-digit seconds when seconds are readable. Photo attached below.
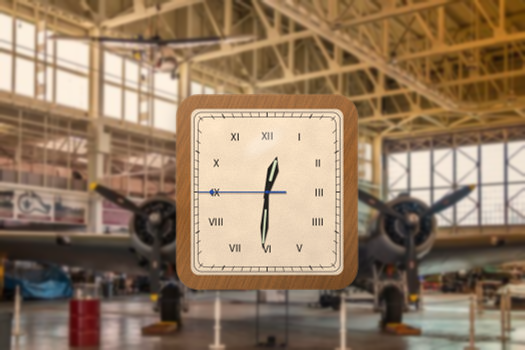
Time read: 12,30,45
